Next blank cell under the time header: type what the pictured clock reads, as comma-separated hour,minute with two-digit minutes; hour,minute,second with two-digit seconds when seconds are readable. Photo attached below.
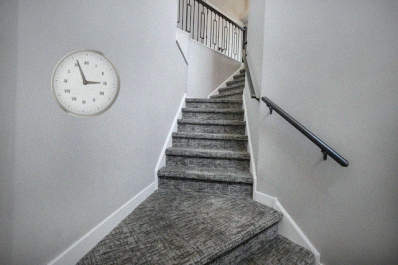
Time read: 2,56
